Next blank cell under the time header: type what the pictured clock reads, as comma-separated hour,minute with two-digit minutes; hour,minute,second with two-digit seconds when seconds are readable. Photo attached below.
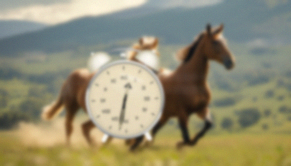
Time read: 12,32
